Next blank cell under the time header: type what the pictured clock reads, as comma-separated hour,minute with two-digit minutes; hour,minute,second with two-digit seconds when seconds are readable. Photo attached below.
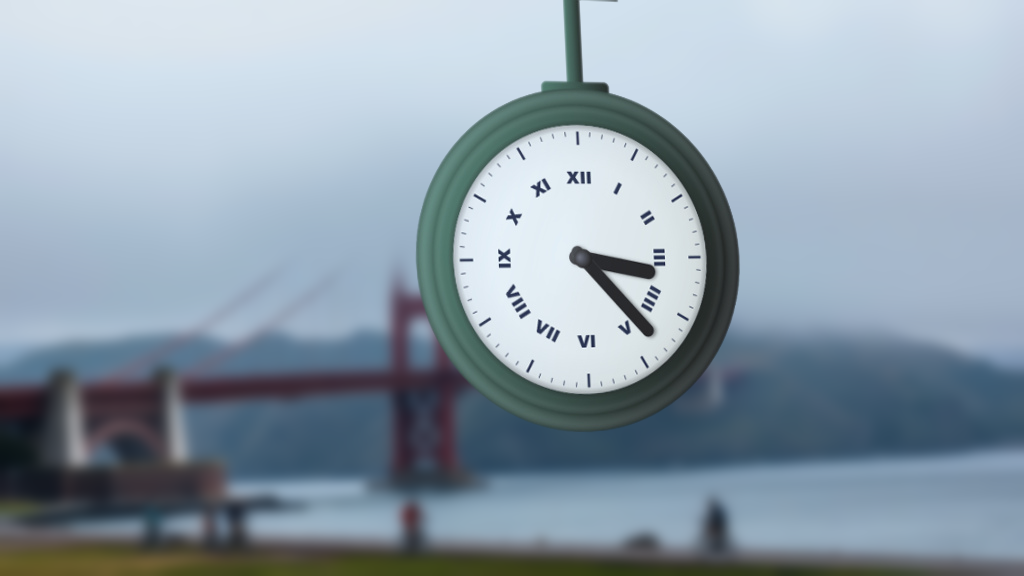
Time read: 3,23
